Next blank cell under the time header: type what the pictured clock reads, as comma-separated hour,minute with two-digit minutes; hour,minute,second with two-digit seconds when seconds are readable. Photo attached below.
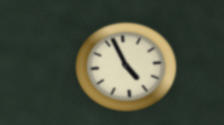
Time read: 4,57
